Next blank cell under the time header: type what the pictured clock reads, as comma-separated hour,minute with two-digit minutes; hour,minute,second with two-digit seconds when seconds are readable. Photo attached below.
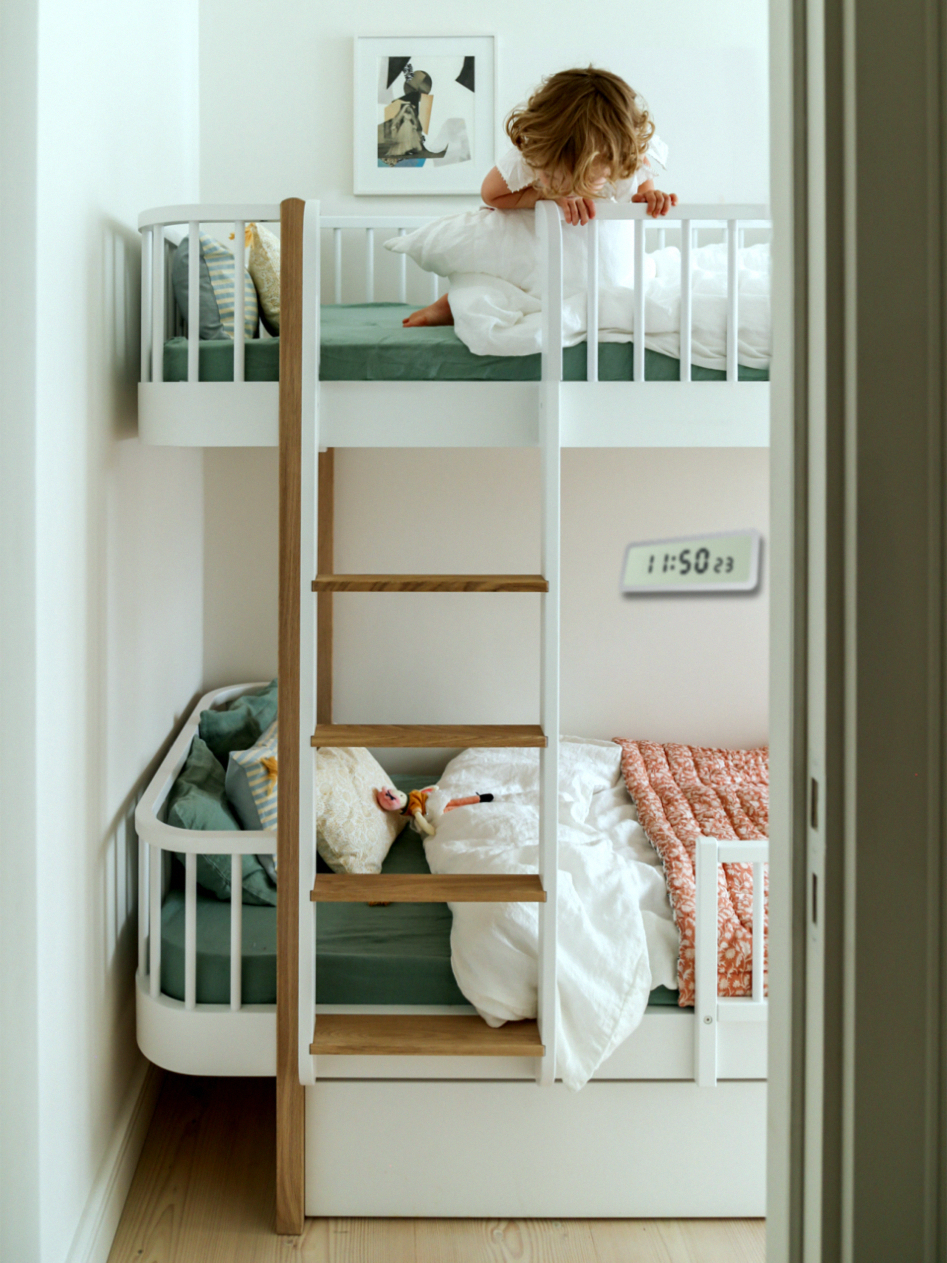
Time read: 11,50,23
